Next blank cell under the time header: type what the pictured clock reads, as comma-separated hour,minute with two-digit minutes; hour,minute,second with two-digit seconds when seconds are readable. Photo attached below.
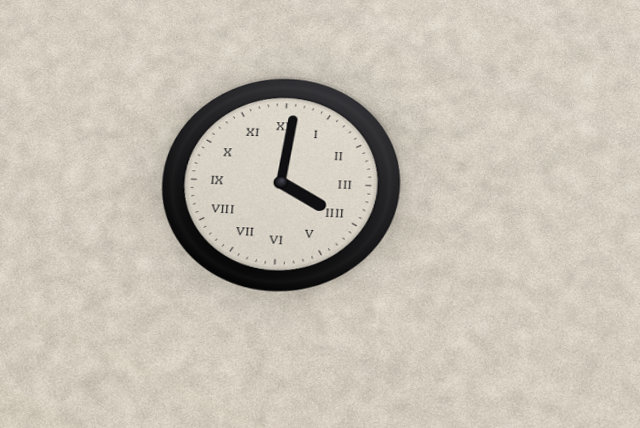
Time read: 4,01
